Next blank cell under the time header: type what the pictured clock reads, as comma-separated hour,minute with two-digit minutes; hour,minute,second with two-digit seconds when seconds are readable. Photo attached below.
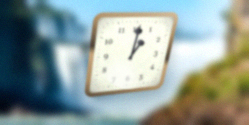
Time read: 1,01
